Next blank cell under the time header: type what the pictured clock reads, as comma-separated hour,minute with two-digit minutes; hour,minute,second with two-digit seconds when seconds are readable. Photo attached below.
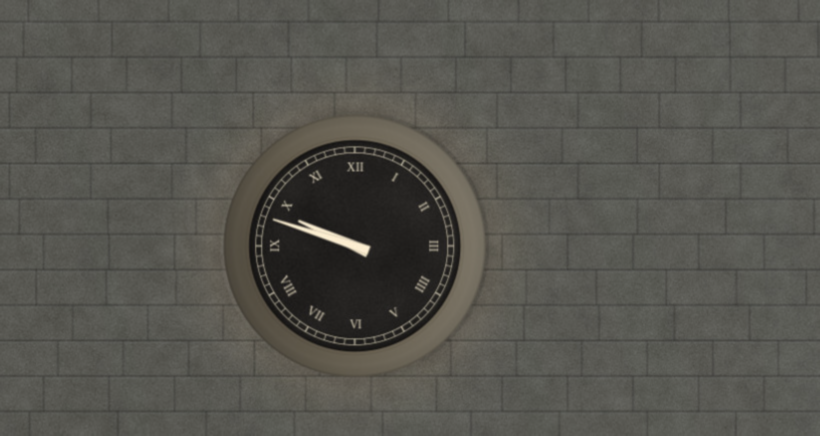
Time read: 9,48
